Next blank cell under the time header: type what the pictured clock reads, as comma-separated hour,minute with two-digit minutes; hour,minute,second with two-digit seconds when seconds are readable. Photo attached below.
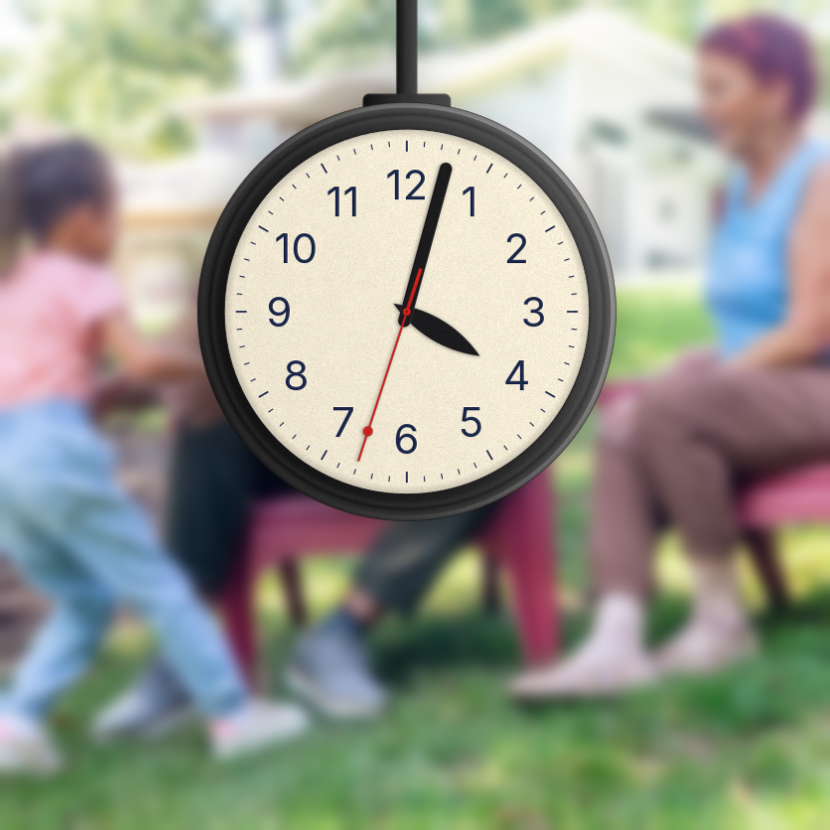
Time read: 4,02,33
